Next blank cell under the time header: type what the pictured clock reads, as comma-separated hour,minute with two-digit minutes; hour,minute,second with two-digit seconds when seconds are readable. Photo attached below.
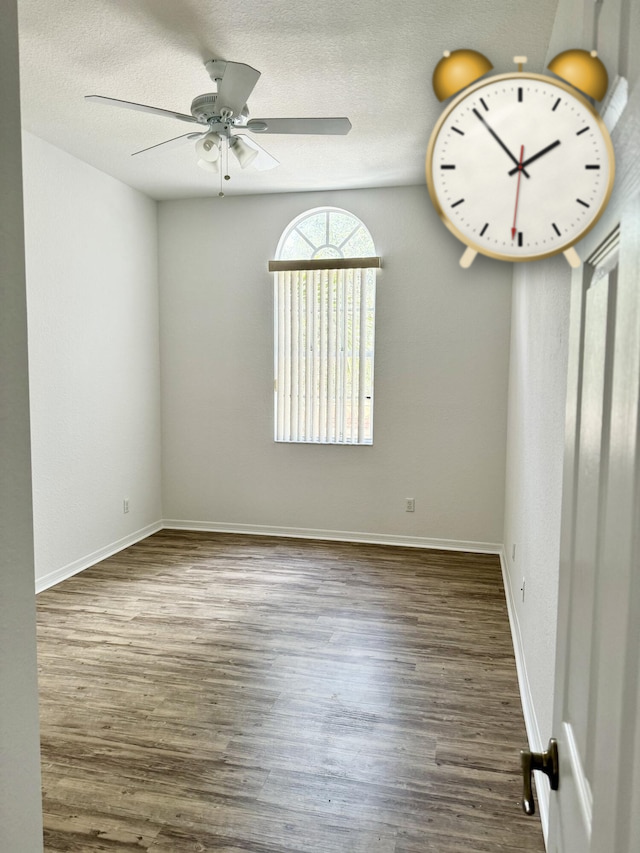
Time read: 1,53,31
